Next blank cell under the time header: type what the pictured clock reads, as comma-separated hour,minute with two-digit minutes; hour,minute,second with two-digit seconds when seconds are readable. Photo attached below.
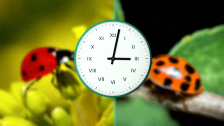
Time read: 3,02
